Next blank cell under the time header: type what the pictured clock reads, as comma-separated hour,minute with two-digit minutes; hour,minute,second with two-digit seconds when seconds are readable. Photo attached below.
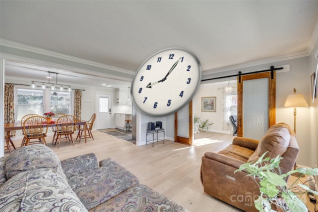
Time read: 8,04
